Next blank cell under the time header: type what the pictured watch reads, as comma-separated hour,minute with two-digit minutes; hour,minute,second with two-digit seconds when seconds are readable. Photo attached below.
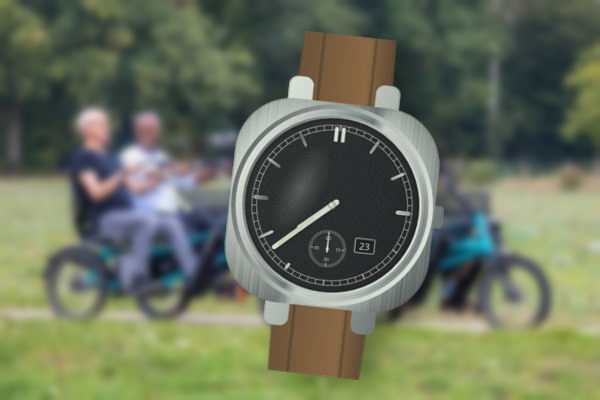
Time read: 7,38
